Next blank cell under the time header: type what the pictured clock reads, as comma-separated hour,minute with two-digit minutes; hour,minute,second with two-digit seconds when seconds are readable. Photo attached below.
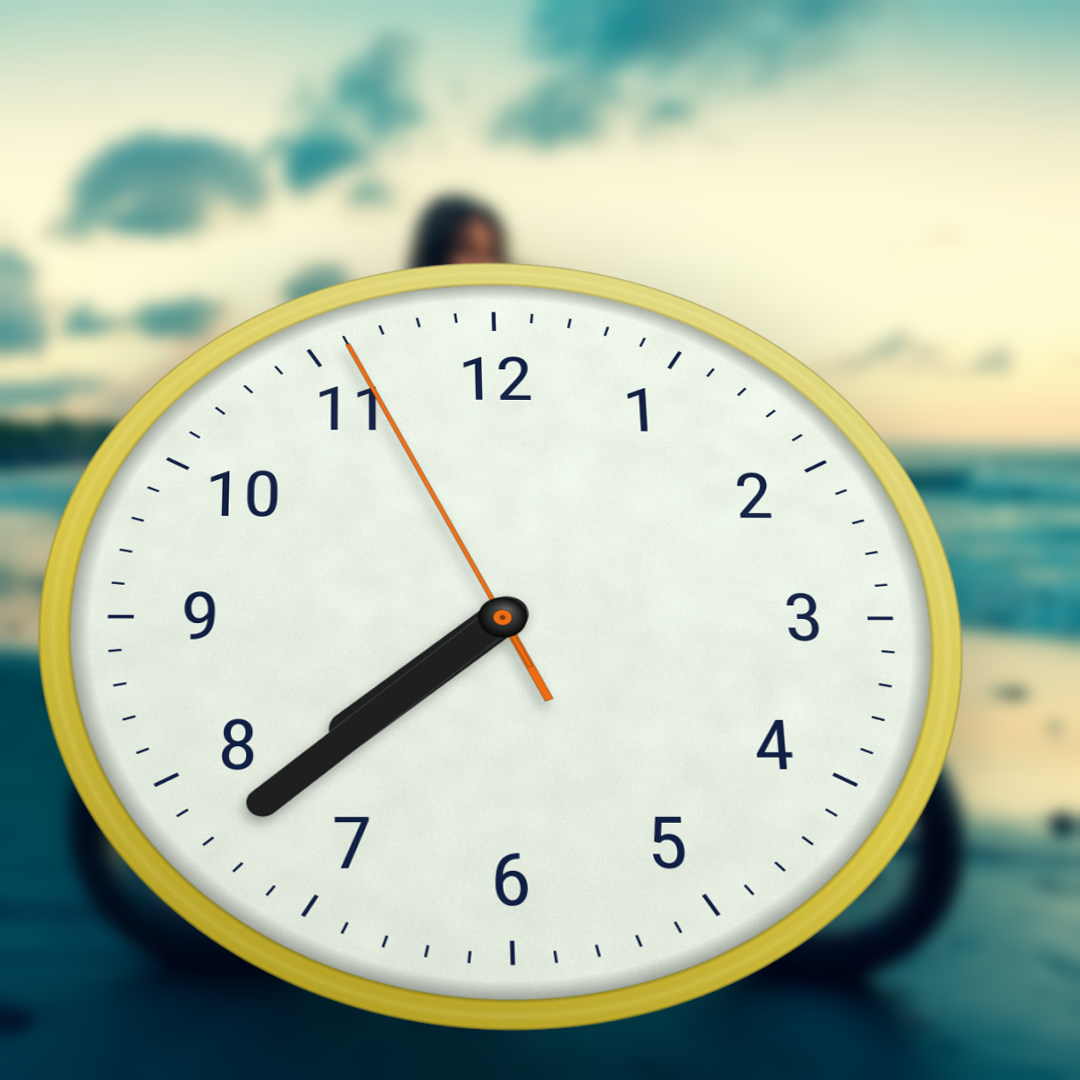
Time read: 7,37,56
